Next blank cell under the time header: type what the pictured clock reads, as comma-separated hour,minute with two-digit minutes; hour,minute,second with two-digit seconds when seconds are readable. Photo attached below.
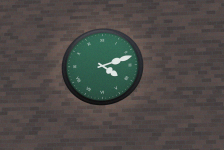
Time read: 4,12
